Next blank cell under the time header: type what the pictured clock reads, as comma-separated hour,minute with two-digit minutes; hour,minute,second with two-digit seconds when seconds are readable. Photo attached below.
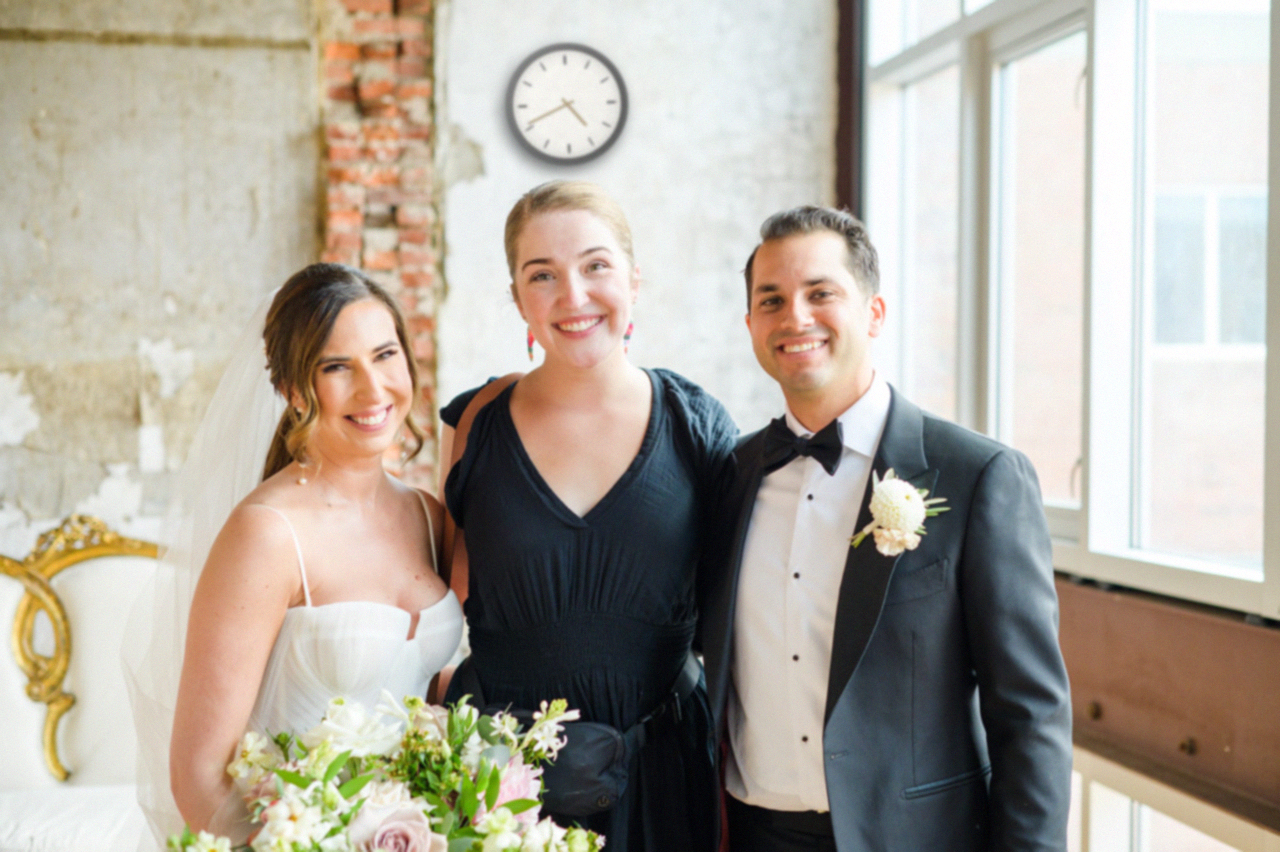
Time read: 4,41
